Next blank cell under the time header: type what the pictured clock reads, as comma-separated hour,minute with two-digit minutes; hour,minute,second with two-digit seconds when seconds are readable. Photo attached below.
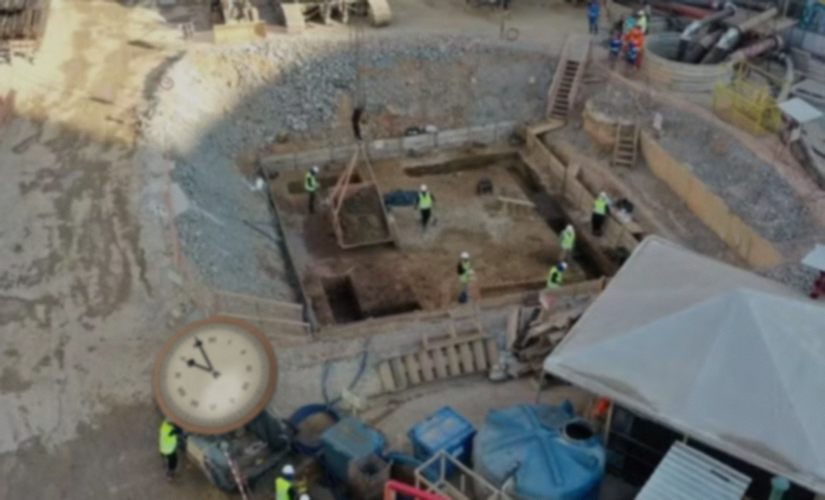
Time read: 9,56
